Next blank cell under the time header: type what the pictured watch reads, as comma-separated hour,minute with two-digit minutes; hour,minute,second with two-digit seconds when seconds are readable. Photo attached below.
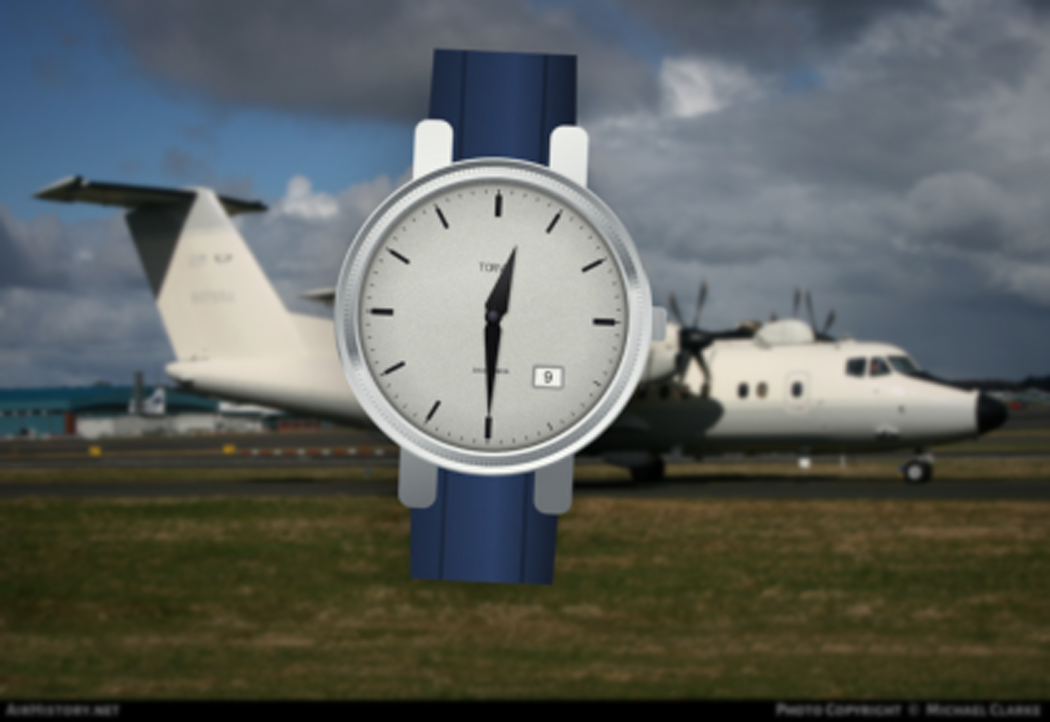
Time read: 12,30
